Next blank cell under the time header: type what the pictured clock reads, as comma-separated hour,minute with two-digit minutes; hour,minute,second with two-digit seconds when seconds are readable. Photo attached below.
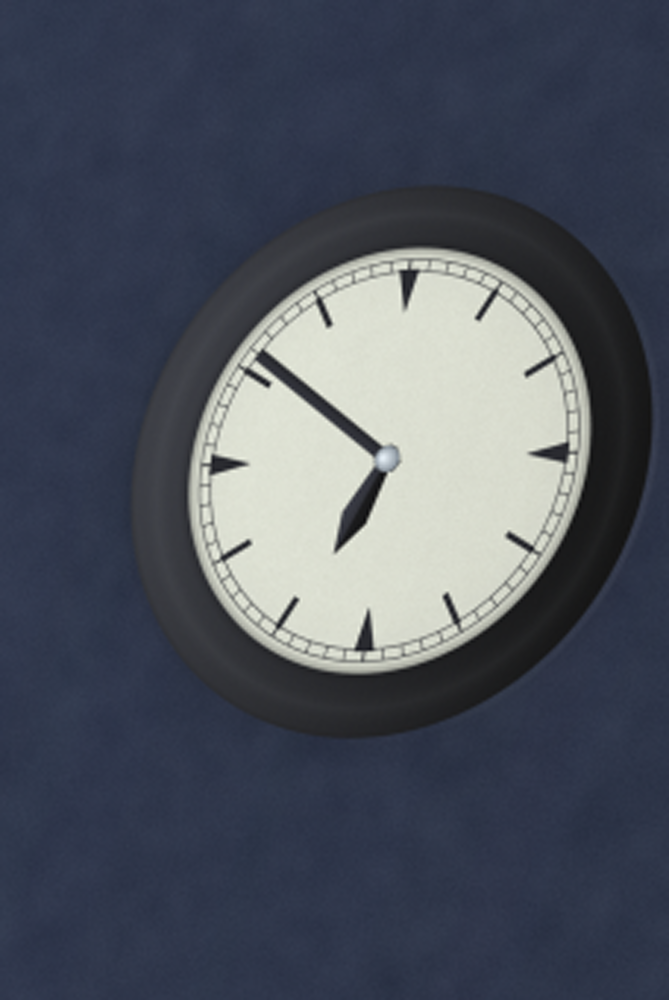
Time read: 6,51
